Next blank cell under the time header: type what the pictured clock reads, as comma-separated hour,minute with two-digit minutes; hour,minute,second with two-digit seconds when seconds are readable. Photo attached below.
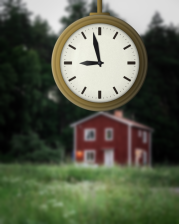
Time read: 8,58
